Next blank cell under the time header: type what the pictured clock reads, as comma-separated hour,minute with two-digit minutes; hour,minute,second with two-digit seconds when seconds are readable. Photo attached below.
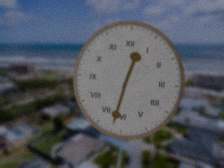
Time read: 12,32
